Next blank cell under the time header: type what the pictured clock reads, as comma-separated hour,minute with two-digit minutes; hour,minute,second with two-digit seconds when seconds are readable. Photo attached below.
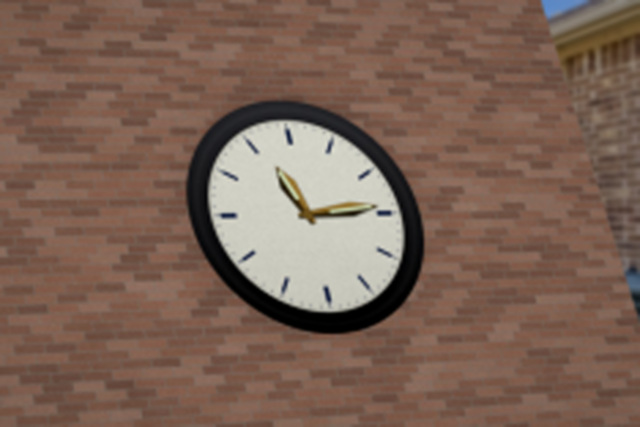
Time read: 11,14
